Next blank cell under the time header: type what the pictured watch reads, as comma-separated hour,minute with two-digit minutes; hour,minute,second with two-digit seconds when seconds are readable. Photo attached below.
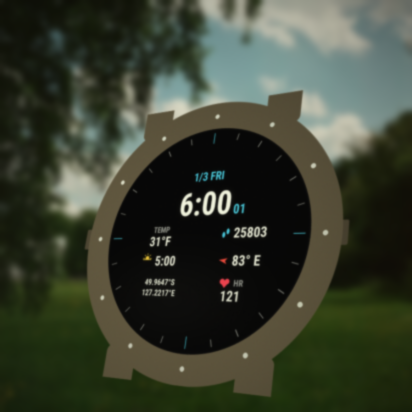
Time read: 6,00,01
